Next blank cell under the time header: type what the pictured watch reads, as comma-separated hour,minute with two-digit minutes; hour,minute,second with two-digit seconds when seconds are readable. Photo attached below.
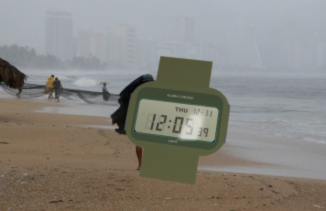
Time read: 12,05
